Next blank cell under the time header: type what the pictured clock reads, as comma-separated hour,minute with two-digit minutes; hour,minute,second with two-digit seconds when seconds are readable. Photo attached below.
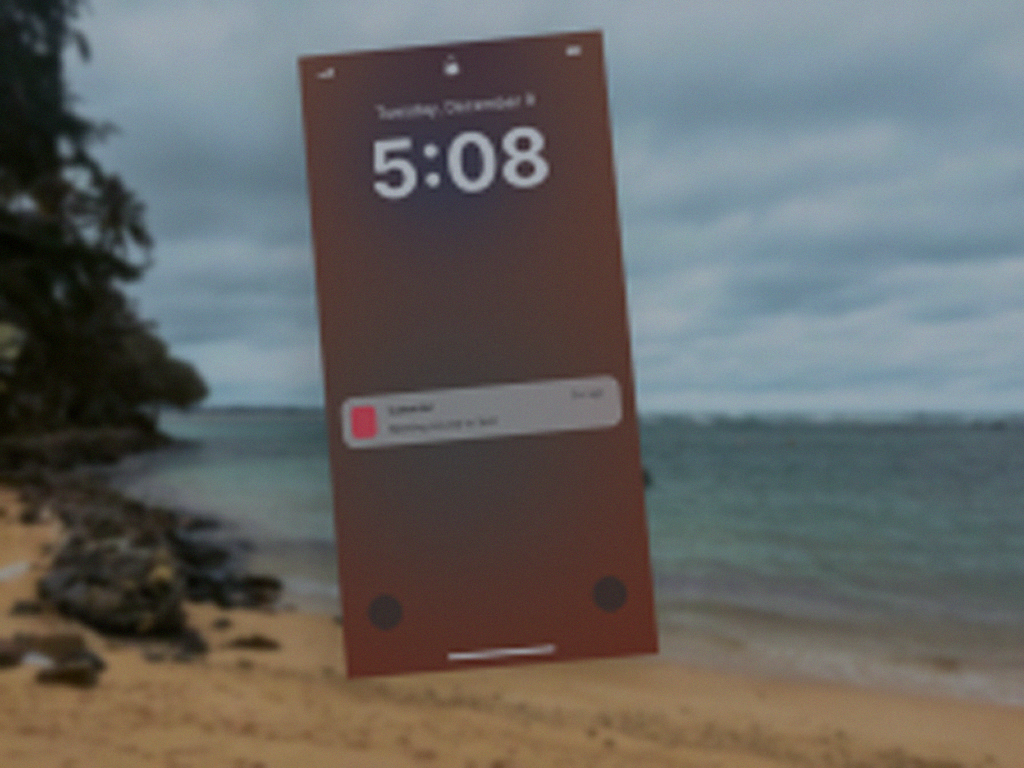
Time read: 5,08
